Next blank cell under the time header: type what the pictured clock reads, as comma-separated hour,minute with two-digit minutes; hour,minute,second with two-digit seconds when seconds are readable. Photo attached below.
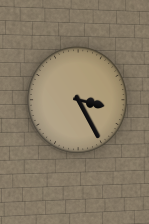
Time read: 3,25
